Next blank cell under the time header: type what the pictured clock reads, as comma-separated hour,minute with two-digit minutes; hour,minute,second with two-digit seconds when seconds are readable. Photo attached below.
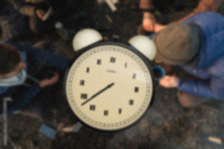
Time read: 7,38
